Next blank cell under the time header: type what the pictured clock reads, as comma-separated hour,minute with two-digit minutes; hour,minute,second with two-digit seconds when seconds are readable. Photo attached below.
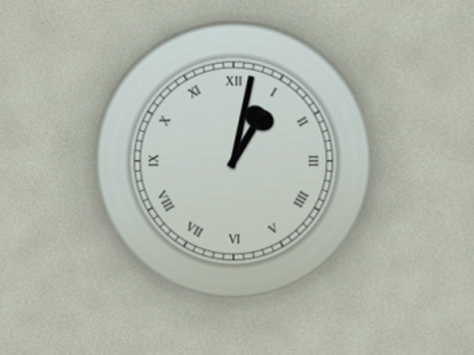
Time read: 1,02
